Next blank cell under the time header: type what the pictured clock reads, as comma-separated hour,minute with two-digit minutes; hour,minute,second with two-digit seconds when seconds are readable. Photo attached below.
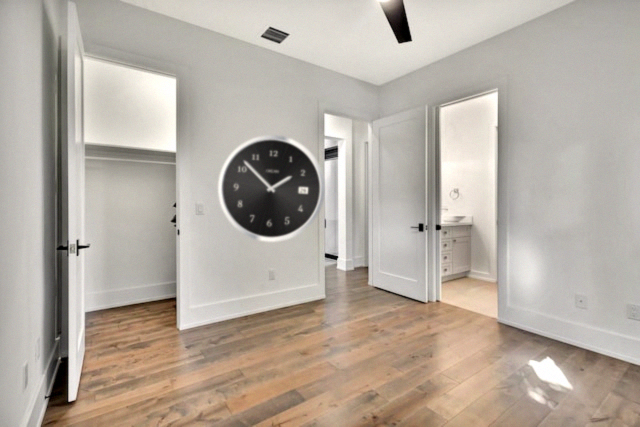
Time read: 1,52
